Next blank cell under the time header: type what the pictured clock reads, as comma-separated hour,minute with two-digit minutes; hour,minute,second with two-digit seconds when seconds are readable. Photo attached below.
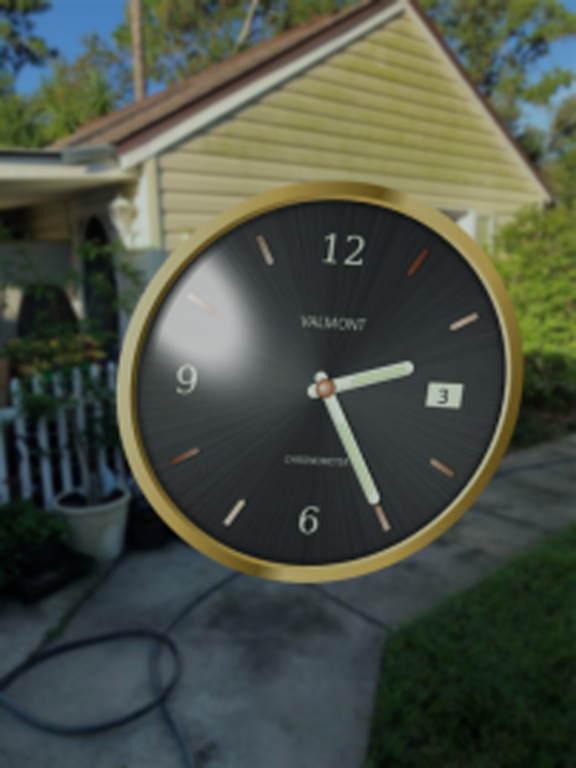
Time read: 2,25
